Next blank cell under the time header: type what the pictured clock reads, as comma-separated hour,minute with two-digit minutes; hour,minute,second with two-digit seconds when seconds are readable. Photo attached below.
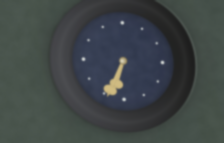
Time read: 6,34
